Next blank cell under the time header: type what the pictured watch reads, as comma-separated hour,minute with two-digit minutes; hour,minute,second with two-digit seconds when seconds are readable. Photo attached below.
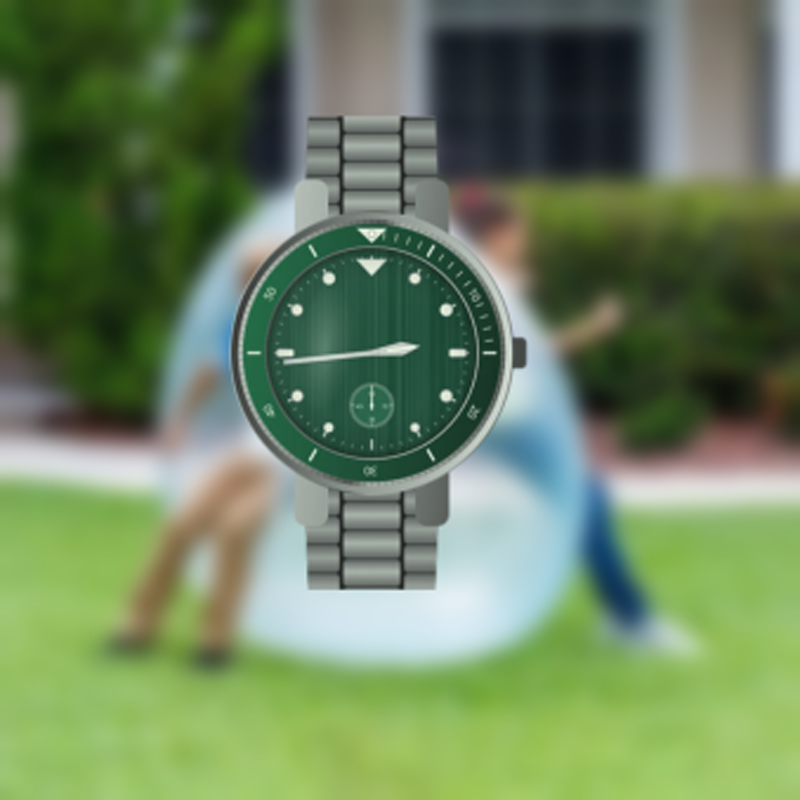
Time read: 2,44
